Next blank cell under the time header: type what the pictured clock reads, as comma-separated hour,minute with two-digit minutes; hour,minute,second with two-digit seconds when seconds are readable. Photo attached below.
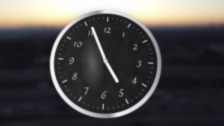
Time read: 4,56
